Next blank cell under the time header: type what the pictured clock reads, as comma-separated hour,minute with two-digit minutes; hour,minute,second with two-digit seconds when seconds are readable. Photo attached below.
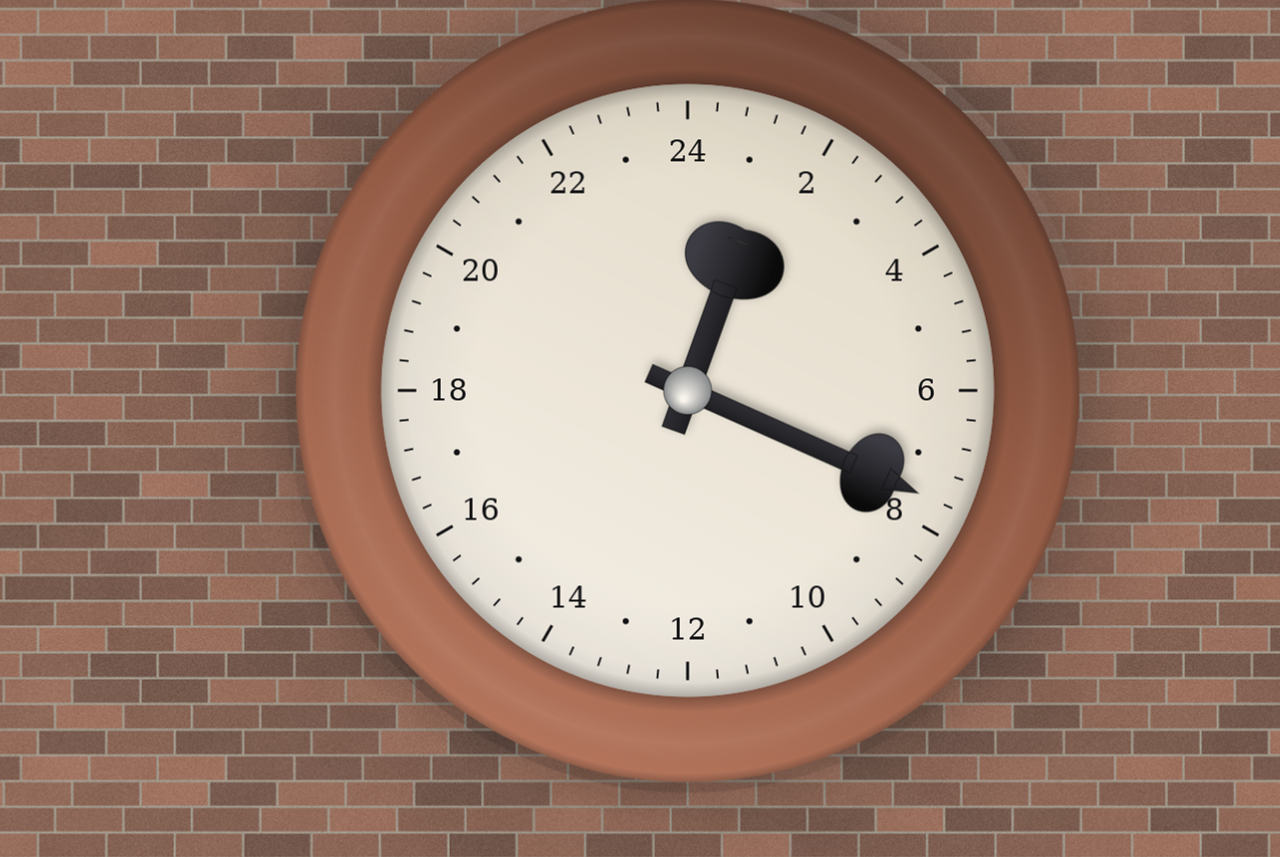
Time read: 1,19
